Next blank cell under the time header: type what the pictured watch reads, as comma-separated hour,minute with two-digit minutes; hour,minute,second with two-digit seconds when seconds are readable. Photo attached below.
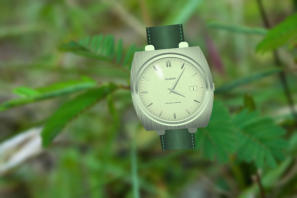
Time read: 4,06
